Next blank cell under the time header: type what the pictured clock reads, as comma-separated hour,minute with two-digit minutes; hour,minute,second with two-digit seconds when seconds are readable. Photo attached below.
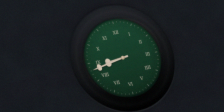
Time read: 8,43
